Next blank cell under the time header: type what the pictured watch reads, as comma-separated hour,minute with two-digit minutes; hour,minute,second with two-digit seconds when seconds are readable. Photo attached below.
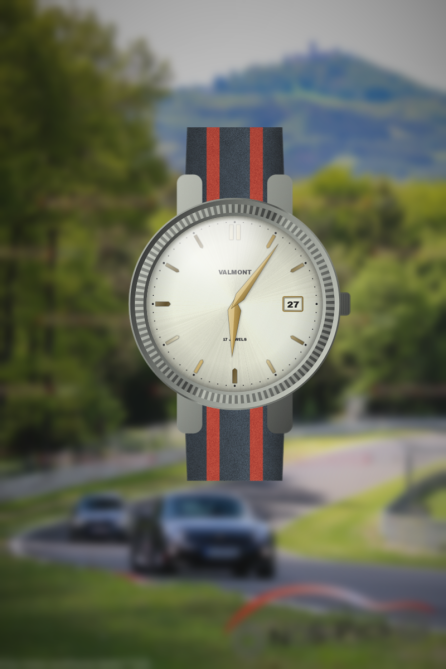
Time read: 6,06
